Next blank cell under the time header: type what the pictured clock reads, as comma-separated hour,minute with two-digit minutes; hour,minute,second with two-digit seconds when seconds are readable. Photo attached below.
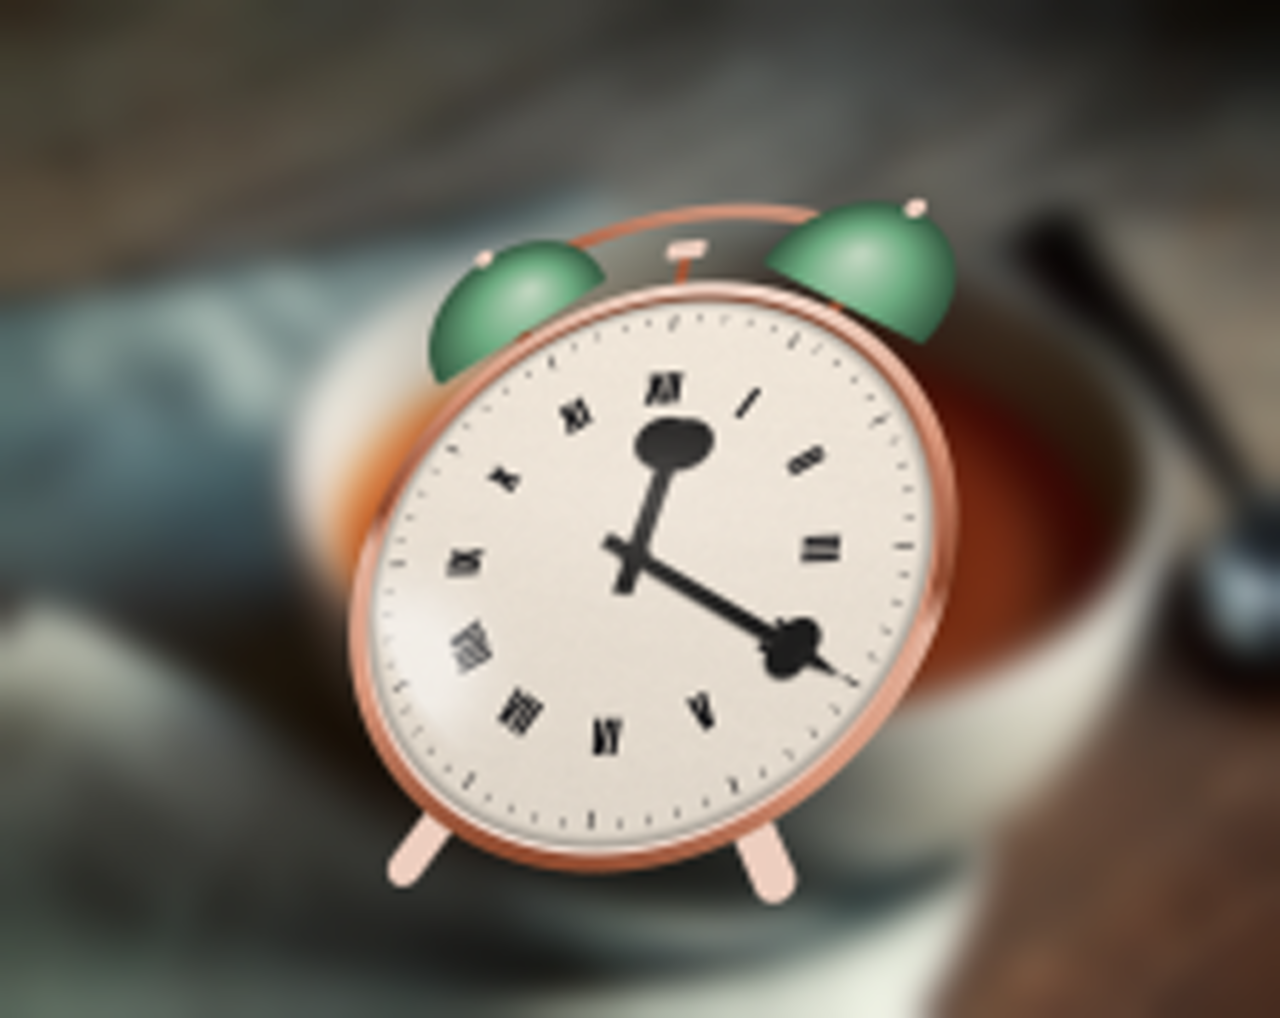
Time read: 12,20
